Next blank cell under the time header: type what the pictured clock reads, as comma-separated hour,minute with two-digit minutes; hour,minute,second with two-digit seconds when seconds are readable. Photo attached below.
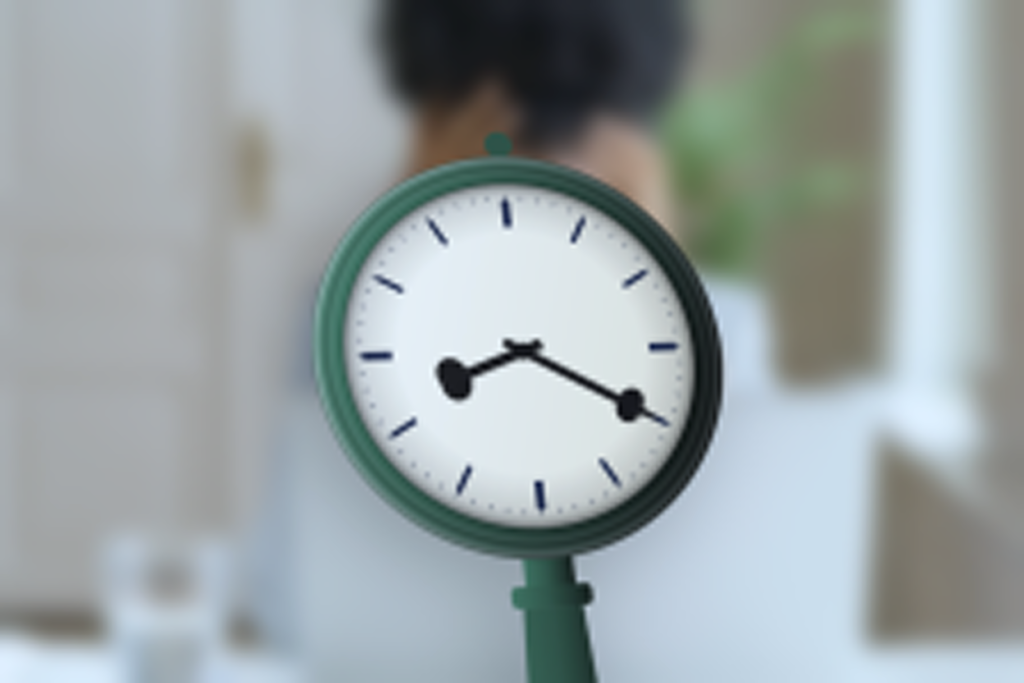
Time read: 8,20
